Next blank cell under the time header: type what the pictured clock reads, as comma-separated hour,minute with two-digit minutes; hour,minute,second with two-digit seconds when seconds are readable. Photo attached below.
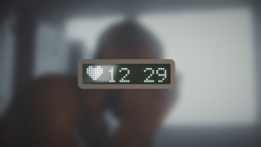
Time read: 12,29
